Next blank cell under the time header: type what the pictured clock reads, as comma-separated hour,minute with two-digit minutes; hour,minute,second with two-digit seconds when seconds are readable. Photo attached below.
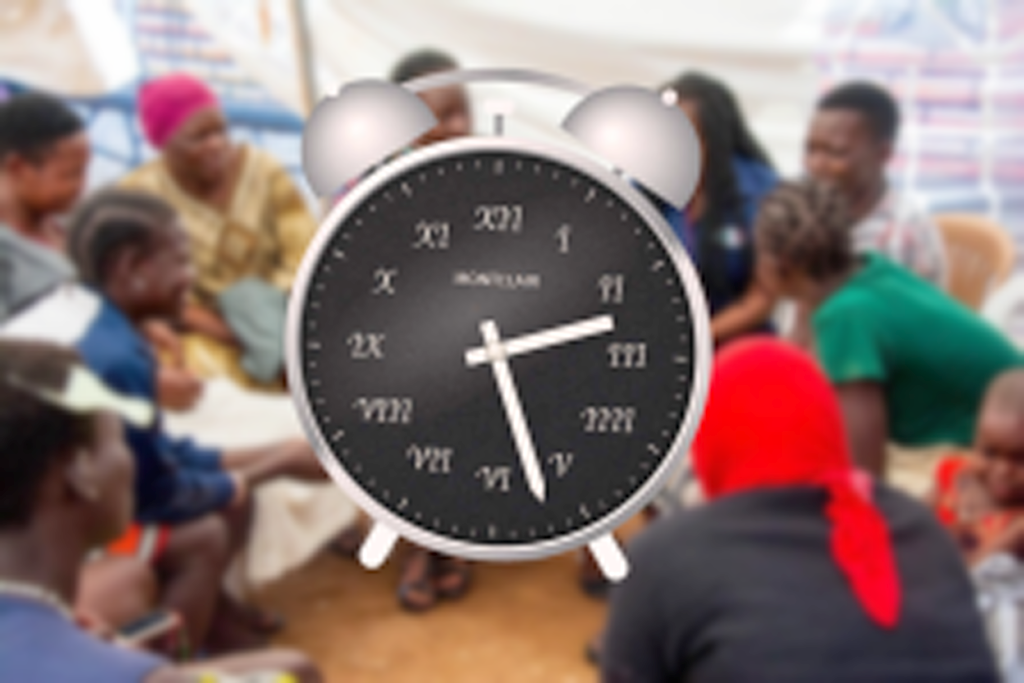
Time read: 2,27
